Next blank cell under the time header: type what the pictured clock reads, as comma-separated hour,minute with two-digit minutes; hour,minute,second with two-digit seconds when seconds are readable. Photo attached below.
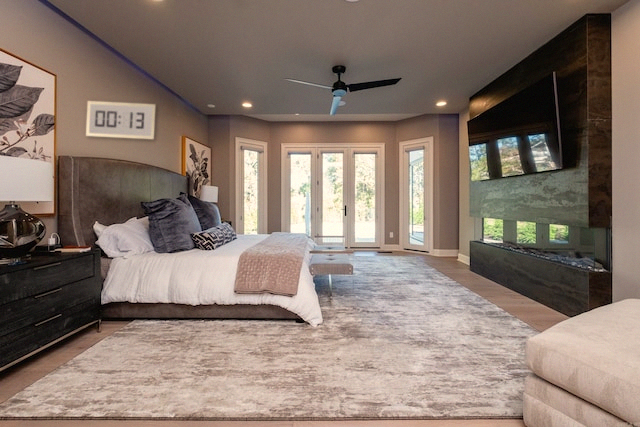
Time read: 0,13
